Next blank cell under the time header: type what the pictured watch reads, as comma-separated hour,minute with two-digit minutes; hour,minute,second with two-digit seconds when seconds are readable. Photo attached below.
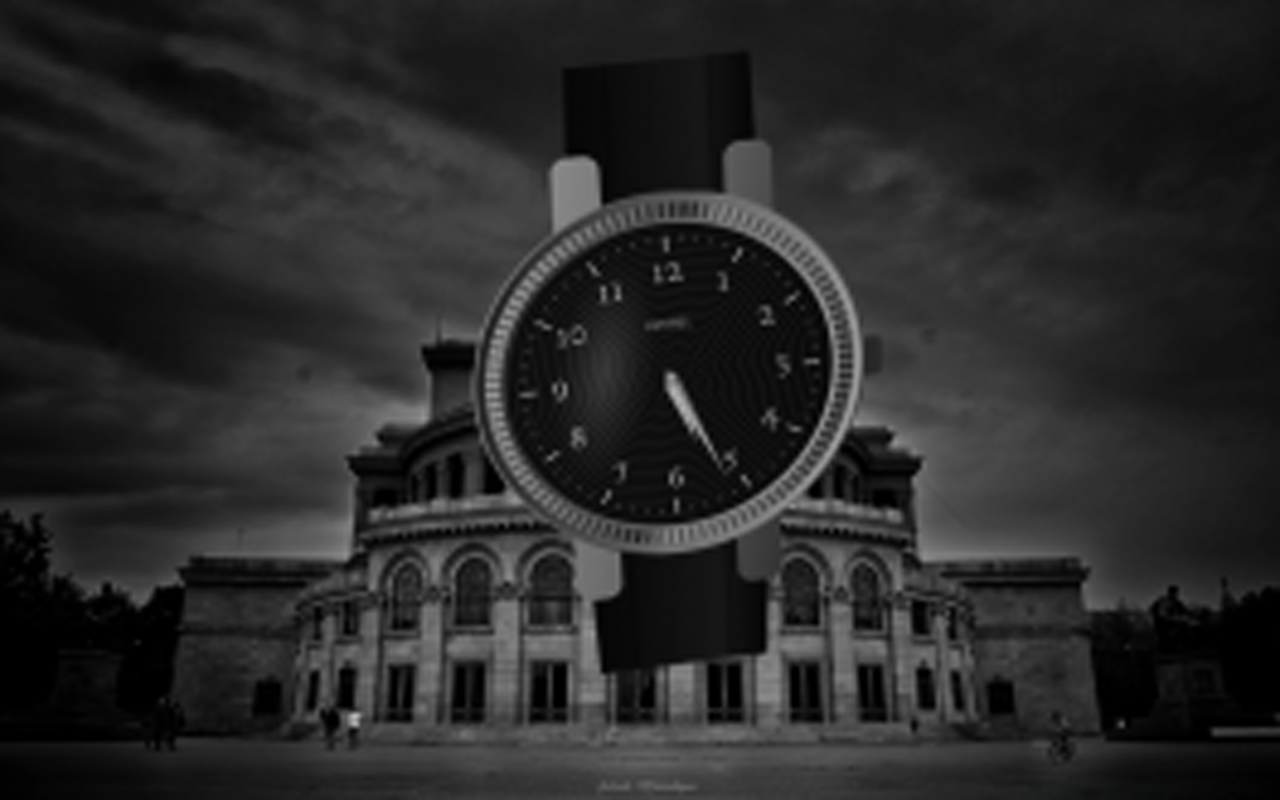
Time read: 5,26
